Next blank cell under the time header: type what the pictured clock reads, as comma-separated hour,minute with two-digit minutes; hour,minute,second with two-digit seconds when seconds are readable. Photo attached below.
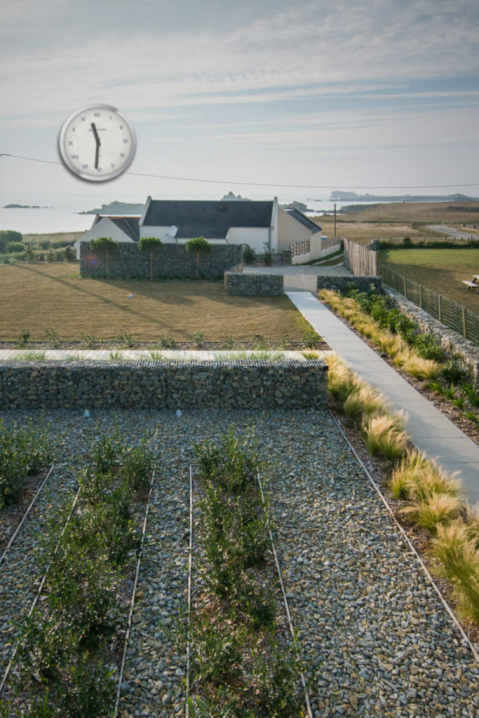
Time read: 11,31
